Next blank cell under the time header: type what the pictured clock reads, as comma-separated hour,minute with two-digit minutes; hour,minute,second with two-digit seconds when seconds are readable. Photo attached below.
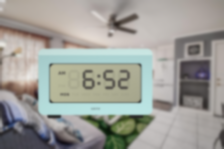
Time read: 6,52
